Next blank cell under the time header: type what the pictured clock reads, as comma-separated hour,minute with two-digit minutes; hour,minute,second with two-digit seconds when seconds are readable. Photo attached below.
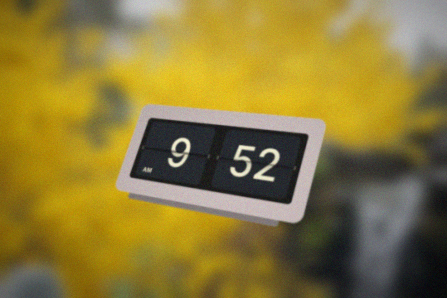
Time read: 9,52
